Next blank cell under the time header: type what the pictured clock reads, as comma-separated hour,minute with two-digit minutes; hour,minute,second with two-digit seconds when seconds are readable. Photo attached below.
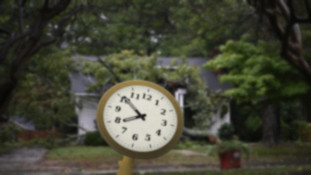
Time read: 7,51
